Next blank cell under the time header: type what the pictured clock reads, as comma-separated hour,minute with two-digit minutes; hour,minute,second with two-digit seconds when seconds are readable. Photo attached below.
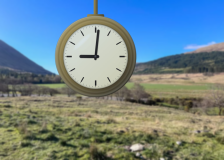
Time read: 9,01
